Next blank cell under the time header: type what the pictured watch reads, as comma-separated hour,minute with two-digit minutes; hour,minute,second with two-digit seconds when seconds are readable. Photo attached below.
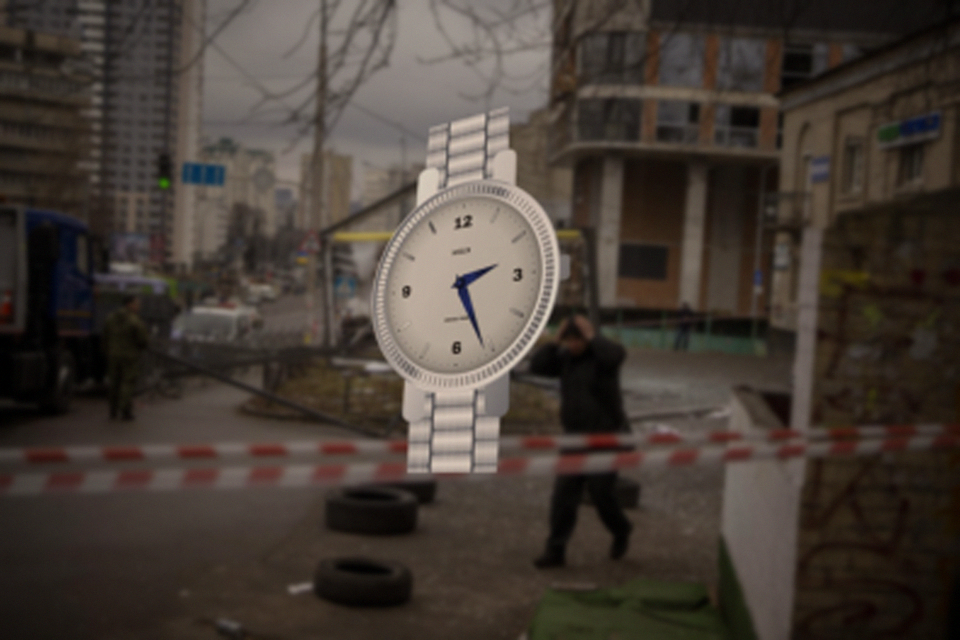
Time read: 2,26
